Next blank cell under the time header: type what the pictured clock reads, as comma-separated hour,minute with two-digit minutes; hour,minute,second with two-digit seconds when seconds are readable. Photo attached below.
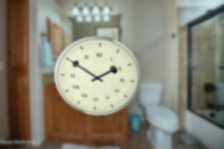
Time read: 1,50
